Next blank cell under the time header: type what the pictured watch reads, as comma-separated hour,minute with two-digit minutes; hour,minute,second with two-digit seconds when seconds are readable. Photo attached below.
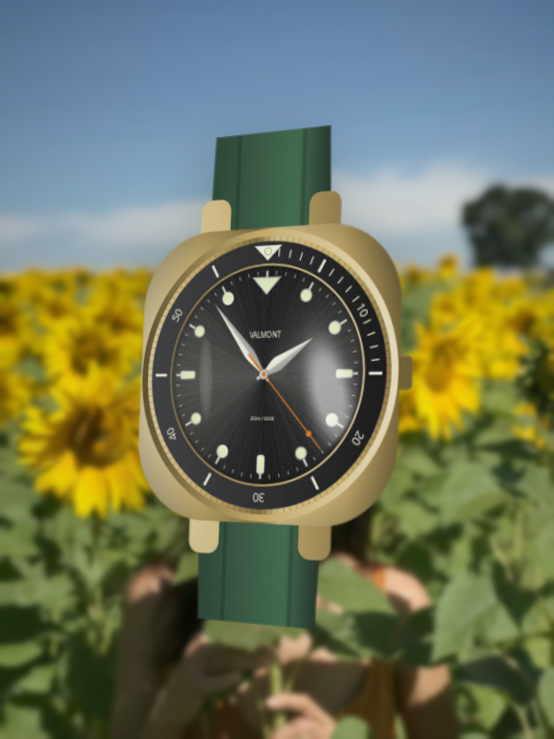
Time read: 1,53,23
